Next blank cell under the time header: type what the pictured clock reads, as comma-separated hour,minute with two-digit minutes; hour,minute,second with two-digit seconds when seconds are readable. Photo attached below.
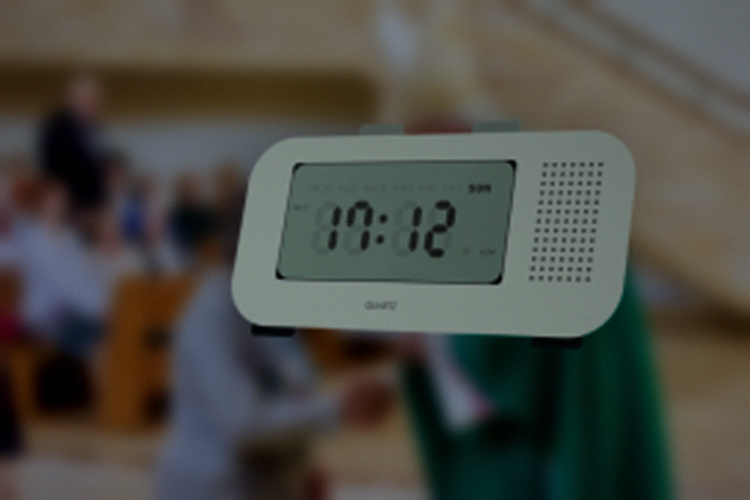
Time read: 17,12
